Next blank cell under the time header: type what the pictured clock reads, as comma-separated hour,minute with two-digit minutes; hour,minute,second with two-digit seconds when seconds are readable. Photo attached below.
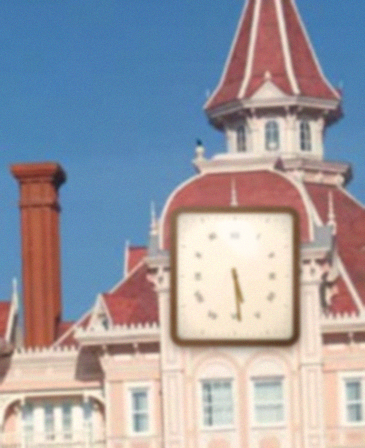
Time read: 5,29
